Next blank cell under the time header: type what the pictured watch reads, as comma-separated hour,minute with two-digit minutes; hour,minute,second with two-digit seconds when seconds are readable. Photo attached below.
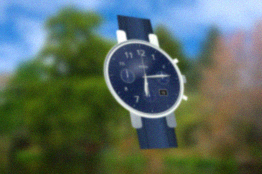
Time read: 6,14
